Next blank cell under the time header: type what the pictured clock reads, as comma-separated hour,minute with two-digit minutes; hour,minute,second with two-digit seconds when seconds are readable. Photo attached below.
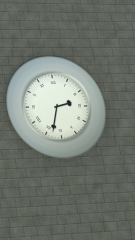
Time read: 2,33
